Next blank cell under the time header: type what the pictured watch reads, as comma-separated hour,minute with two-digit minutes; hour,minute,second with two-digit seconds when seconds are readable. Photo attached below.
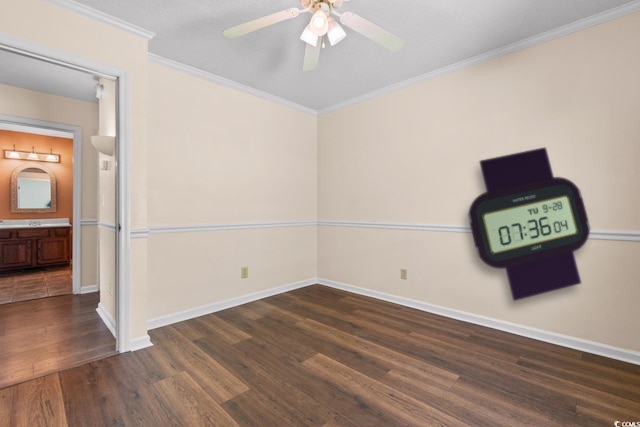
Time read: 7,36,04
